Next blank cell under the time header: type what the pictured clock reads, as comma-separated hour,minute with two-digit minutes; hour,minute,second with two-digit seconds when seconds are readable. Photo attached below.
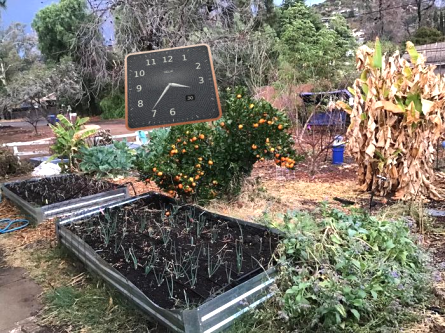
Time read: 3,36
